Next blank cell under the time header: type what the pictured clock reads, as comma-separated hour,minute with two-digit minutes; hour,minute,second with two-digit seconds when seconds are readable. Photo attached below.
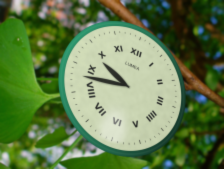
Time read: 9,43
